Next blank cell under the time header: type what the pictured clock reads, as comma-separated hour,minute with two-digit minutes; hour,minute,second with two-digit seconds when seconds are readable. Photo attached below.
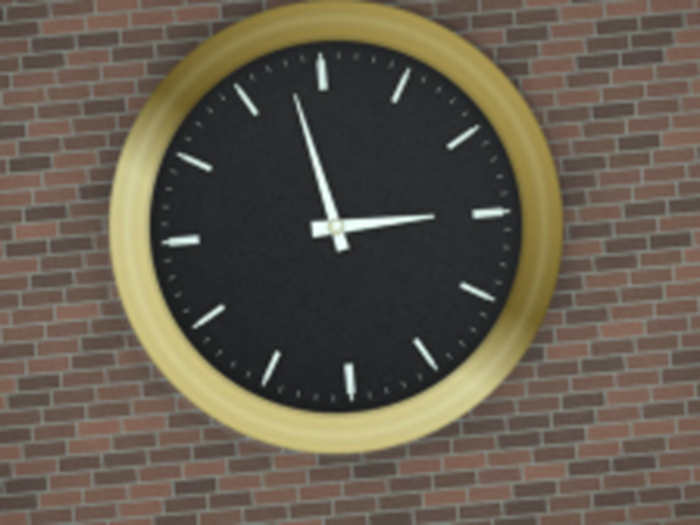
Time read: 2,58
